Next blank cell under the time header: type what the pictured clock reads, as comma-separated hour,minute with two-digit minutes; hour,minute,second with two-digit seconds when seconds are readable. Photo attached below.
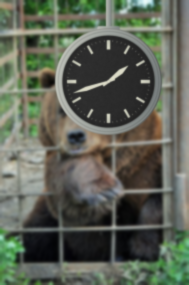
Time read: 1,42
